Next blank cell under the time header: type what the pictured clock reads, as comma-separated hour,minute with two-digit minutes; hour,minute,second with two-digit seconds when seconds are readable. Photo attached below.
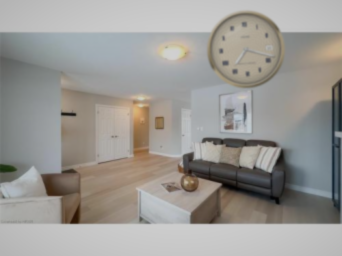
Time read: 7,18
